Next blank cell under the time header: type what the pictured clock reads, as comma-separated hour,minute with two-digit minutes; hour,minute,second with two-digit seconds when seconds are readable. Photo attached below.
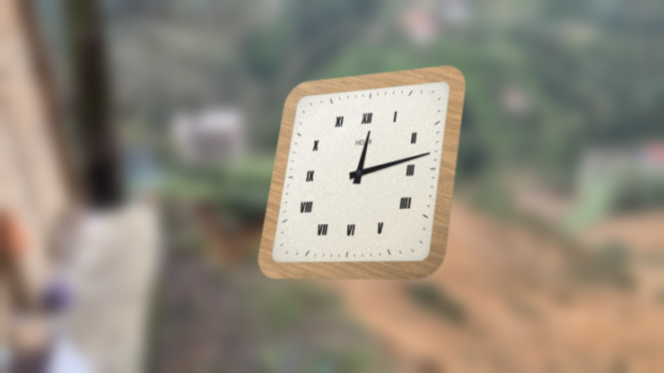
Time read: 12,13
